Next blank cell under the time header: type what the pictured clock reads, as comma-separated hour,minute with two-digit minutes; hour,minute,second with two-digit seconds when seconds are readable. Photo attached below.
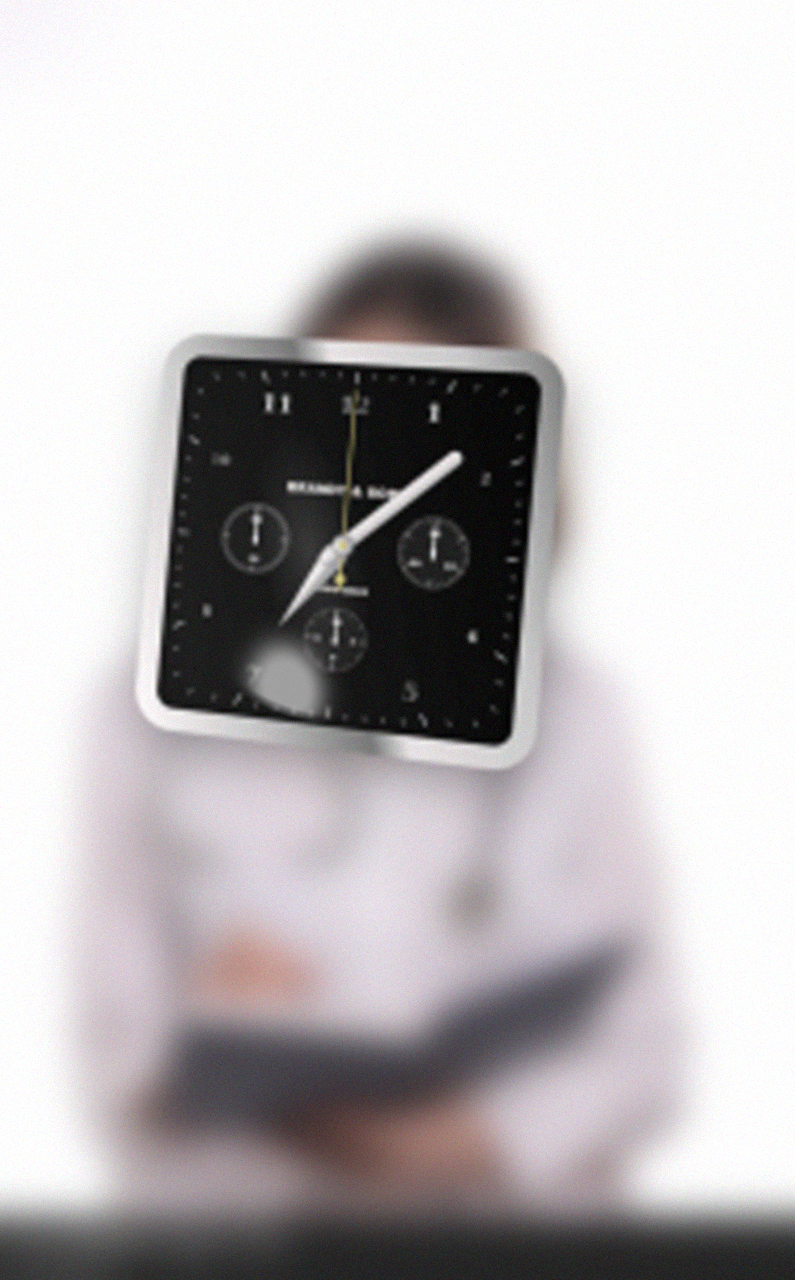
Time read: 7,08
